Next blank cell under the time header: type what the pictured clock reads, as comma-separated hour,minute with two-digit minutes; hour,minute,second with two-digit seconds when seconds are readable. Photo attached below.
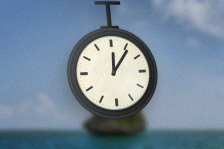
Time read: 12,06
